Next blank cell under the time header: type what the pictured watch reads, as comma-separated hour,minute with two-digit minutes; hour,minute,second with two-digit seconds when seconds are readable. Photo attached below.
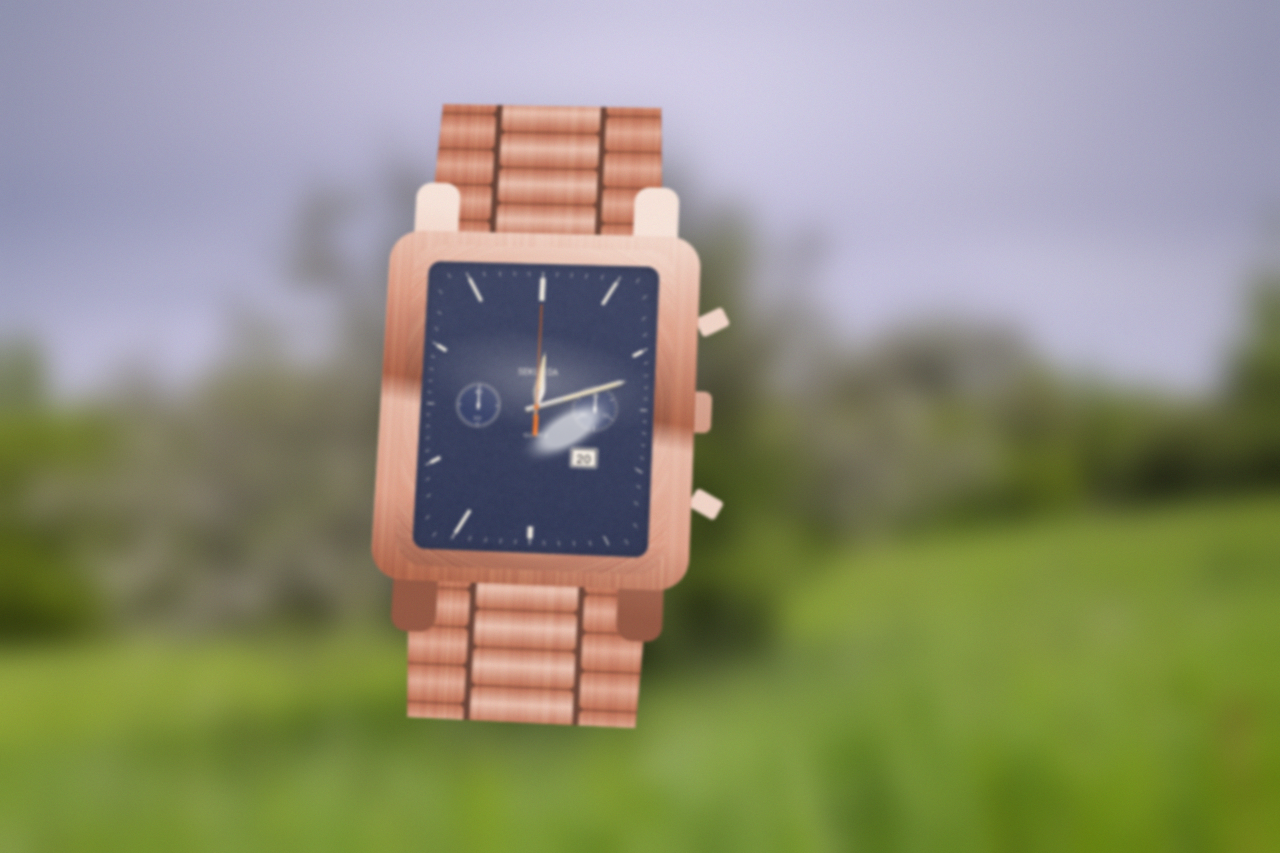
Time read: 12,12
